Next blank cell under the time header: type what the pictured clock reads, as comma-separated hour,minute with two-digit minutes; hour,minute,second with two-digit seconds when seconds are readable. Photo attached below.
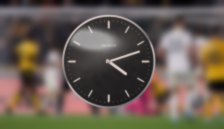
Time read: 4,12
